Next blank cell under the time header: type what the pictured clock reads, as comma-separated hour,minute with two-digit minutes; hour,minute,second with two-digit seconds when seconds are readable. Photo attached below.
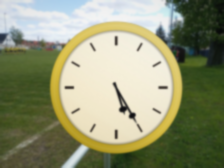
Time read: 5,25
